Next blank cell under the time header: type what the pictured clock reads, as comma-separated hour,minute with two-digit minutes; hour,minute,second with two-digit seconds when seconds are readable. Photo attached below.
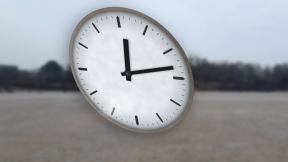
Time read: 12,13
